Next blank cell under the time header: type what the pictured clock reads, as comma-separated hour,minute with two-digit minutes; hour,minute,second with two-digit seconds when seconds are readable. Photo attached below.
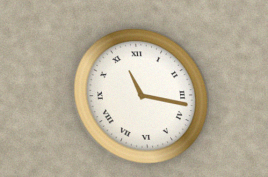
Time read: 11,17
